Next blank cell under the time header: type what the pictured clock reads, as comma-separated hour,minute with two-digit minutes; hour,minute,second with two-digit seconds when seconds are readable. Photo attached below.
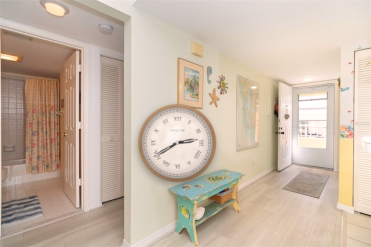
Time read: 2,40
